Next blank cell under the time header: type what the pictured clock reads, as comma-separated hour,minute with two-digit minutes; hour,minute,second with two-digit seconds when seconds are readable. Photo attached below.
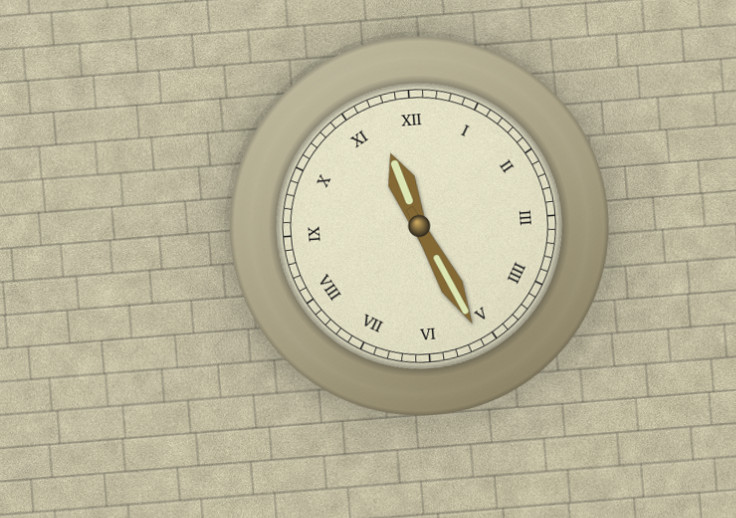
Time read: 11,26
